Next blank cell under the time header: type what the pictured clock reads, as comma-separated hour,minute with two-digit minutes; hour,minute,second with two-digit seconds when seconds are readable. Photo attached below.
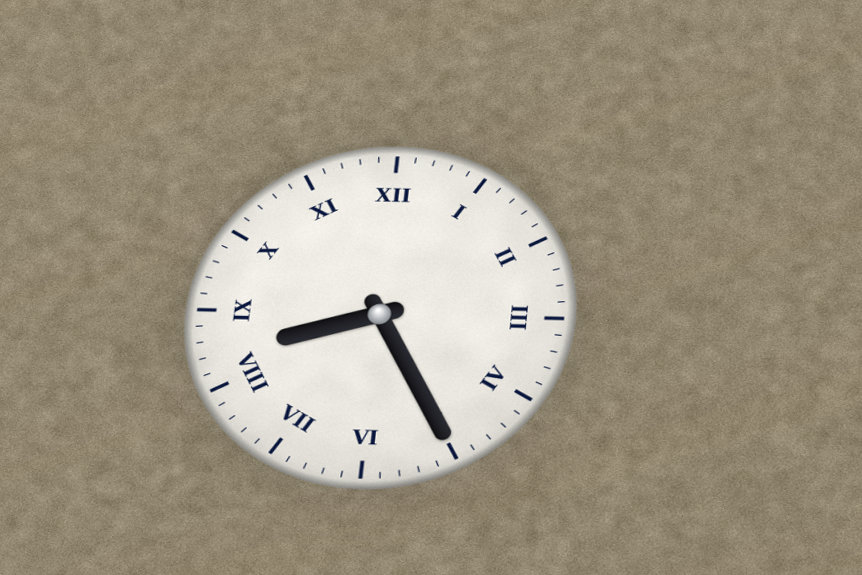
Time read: 8,25
